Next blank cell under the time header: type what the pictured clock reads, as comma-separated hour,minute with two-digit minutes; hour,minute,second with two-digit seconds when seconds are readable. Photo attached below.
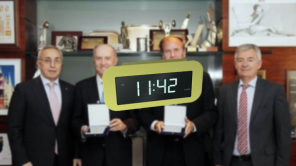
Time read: 11,42
